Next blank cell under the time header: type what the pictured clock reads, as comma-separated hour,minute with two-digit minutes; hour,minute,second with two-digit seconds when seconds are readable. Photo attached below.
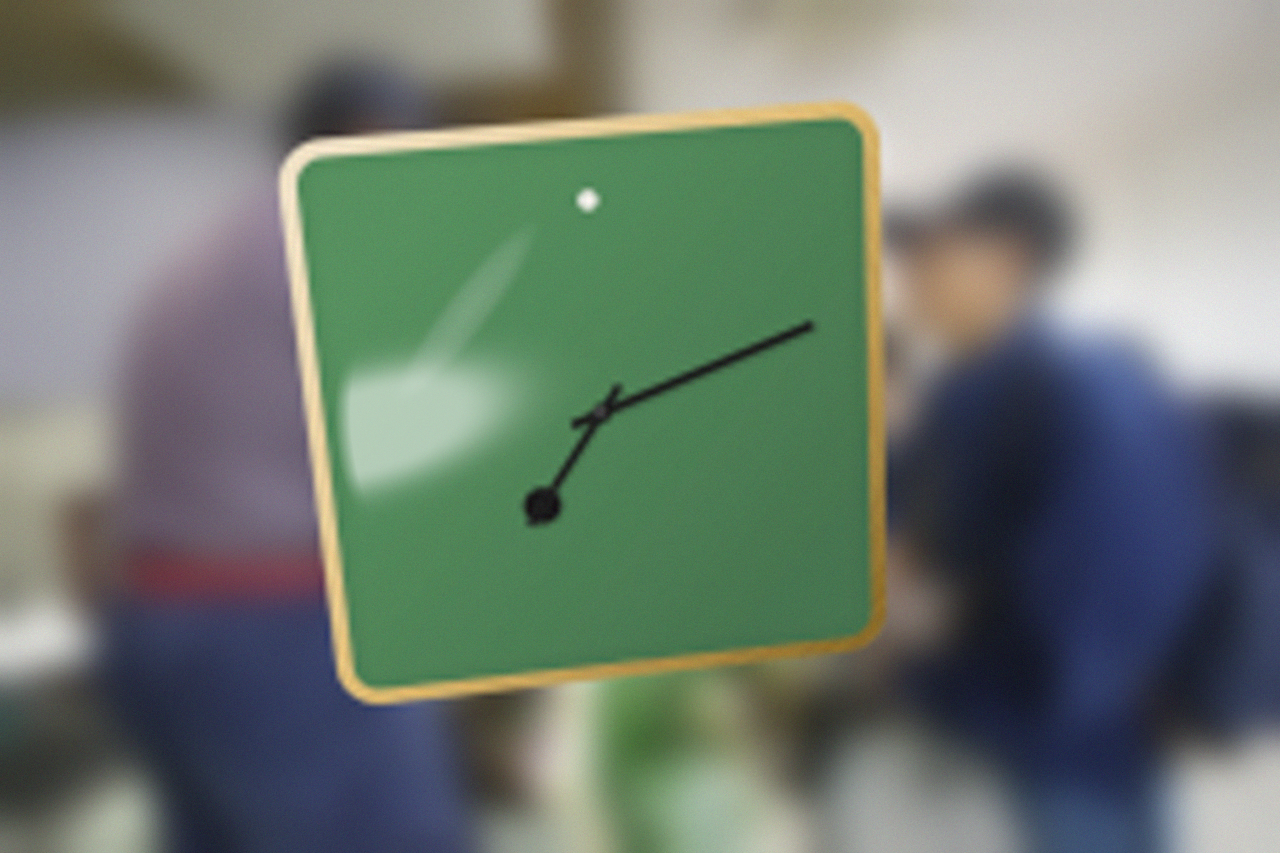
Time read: 7,12
